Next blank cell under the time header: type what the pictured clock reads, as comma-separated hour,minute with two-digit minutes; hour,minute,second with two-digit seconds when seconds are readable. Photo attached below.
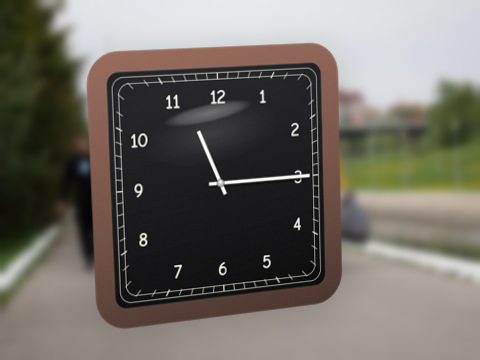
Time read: 11,15
